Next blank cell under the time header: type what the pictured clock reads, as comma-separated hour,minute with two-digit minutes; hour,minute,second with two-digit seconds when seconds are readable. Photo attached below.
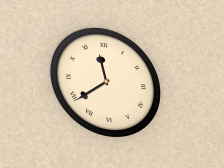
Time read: 11,39
